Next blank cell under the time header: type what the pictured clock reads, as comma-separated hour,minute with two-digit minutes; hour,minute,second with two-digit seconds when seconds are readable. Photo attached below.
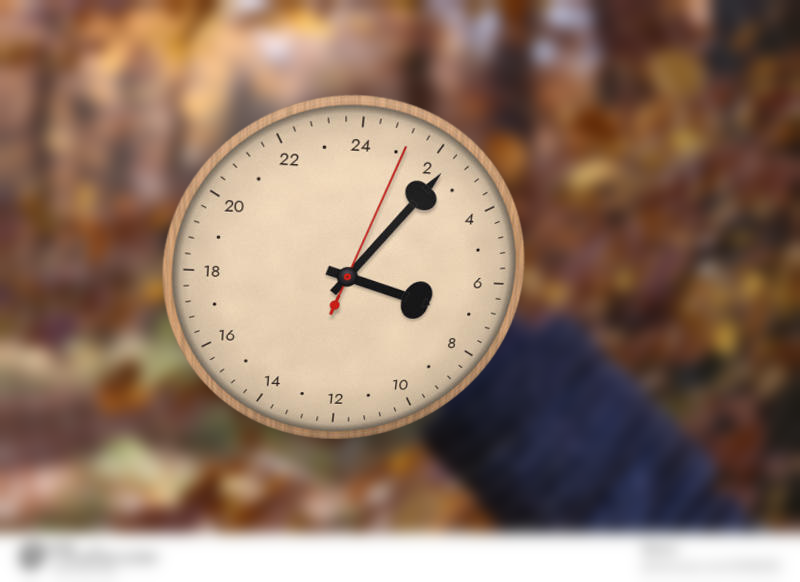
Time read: 7,06,03
